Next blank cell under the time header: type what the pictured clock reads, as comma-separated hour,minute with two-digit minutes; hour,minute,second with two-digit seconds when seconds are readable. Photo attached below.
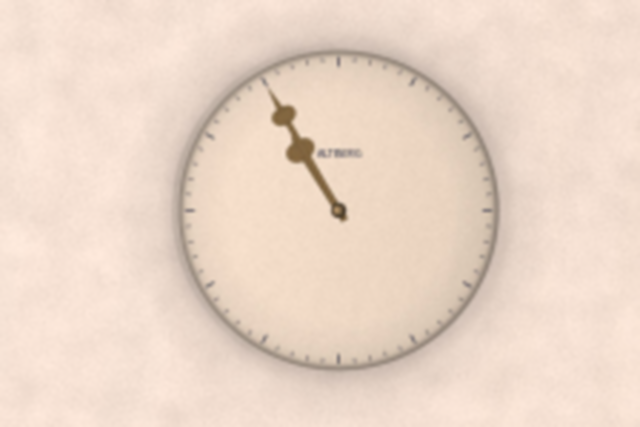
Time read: 10,55
